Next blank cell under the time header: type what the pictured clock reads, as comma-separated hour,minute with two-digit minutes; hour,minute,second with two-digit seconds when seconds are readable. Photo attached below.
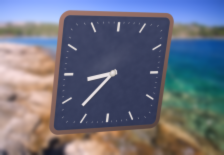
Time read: 8,37
